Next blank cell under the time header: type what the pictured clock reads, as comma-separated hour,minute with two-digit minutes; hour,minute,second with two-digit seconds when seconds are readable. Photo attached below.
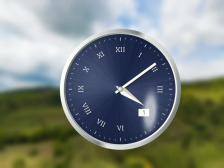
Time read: 4,09
